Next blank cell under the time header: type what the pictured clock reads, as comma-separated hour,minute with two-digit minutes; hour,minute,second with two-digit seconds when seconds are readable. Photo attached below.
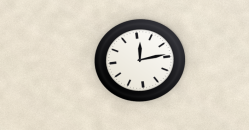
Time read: 12,14
